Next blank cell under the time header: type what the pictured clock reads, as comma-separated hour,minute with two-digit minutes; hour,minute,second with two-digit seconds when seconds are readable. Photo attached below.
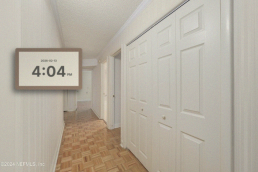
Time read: 4,04
